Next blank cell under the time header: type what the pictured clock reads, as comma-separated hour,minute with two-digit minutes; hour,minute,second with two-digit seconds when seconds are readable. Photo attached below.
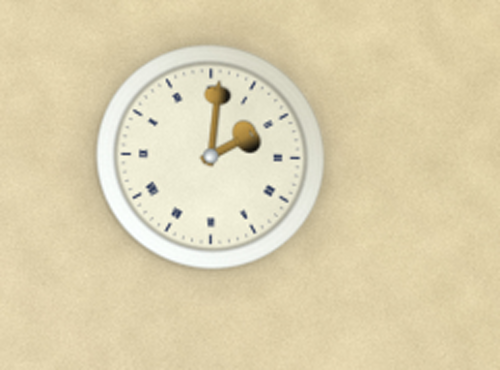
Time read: 2,01
